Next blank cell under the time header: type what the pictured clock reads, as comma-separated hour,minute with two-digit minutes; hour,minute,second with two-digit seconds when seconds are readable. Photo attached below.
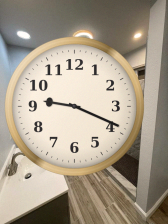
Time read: 9,19
